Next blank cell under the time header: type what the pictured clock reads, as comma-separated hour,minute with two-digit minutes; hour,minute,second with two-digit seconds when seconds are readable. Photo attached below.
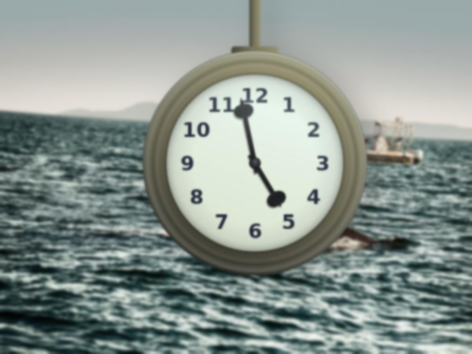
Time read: 4,58
